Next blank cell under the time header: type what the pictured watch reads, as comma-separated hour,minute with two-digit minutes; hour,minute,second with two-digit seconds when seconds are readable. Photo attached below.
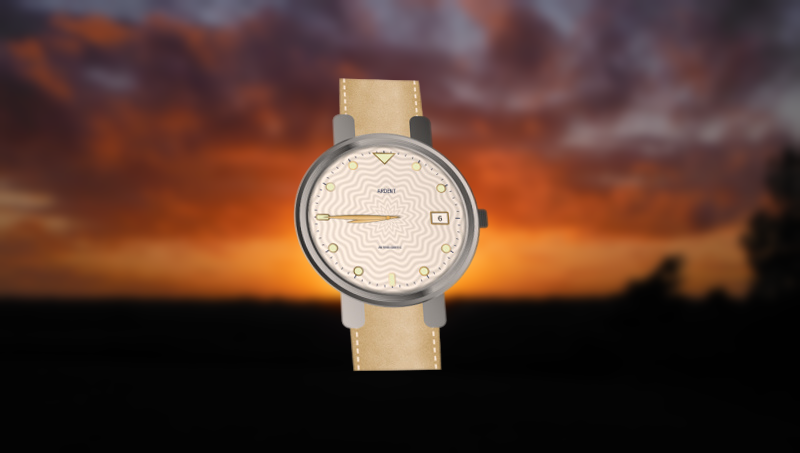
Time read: 8,45
